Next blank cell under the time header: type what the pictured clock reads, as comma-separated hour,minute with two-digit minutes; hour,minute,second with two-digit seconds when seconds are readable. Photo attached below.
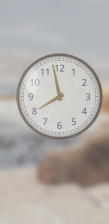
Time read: 7,58
